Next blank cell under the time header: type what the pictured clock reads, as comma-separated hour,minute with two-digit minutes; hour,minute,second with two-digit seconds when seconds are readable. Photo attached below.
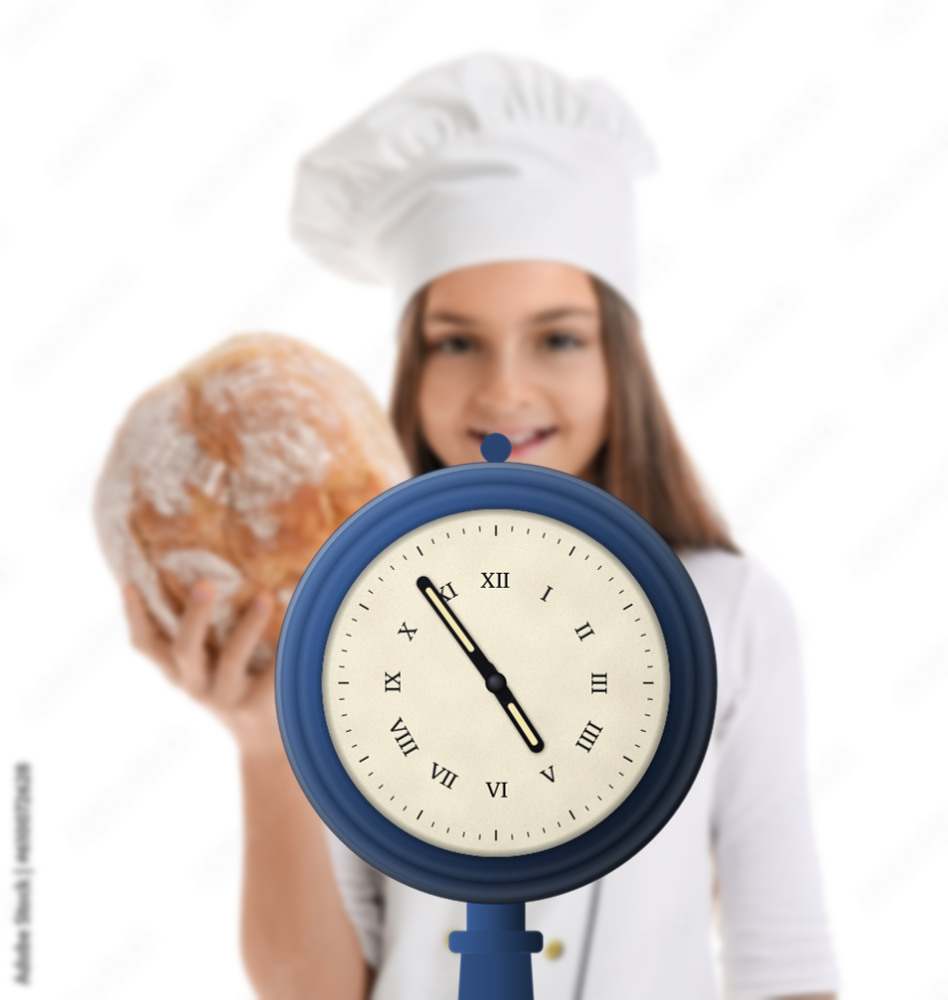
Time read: 4,54
